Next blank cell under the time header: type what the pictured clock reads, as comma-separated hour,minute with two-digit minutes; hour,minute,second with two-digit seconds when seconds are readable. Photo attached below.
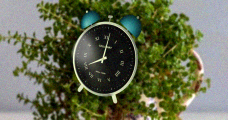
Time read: 8,01
